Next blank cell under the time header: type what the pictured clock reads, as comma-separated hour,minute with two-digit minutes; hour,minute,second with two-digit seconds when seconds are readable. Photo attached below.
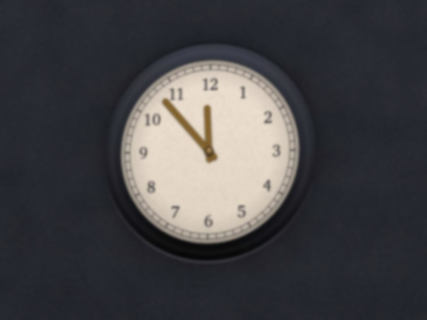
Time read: 11,53
